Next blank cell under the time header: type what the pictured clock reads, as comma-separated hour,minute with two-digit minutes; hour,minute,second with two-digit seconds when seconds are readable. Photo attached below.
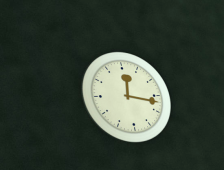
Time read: 12,17
